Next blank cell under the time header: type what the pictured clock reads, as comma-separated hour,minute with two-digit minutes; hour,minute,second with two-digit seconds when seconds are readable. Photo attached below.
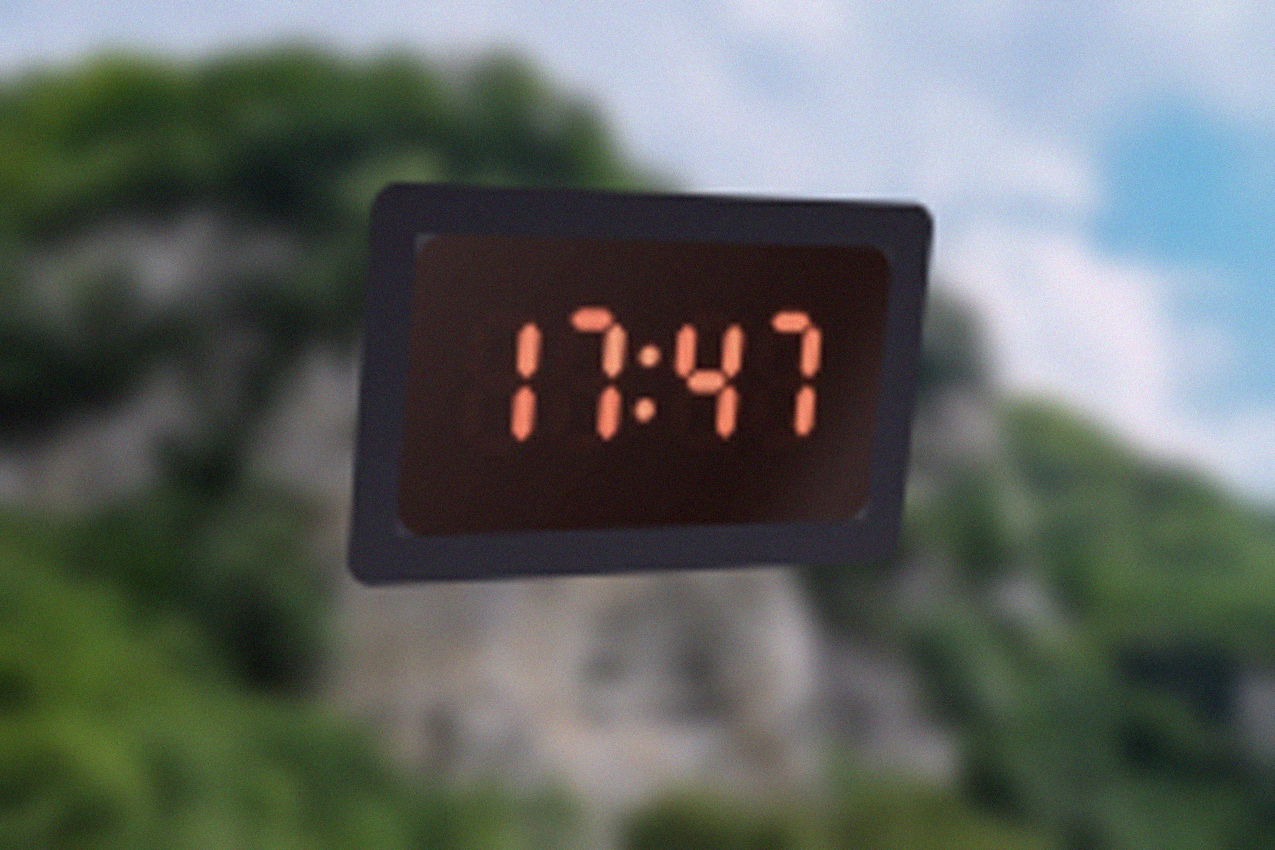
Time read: 17,47
